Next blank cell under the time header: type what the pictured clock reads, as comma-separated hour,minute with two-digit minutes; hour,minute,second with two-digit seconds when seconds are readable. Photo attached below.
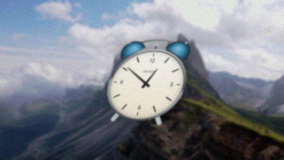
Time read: 12,51
